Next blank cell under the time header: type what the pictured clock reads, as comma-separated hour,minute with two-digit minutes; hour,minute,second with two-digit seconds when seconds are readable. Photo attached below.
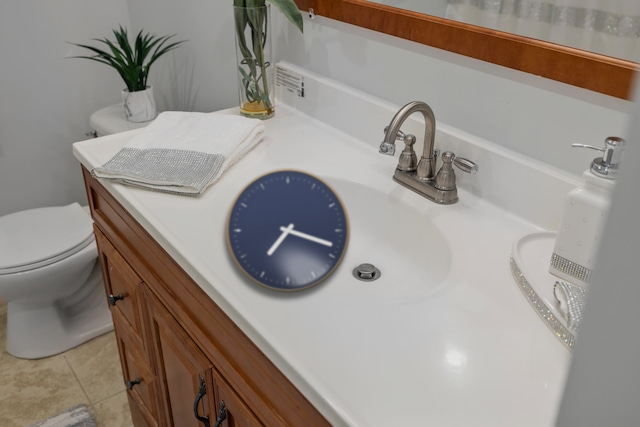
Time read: 7,18
